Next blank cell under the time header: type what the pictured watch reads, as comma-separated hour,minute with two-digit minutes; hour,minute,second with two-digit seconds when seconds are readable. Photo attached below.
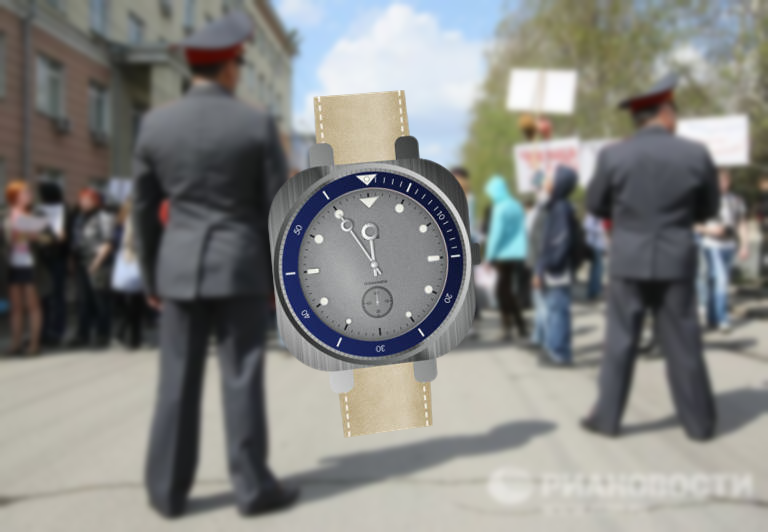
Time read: 11,55
